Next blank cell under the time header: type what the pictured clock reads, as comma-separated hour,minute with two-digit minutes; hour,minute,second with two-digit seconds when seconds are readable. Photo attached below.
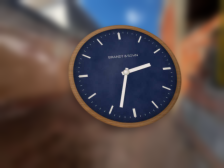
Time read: 2,33
